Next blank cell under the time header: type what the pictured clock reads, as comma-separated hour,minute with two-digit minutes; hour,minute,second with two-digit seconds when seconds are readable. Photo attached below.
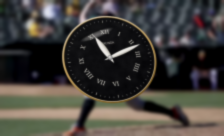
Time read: 11,12
